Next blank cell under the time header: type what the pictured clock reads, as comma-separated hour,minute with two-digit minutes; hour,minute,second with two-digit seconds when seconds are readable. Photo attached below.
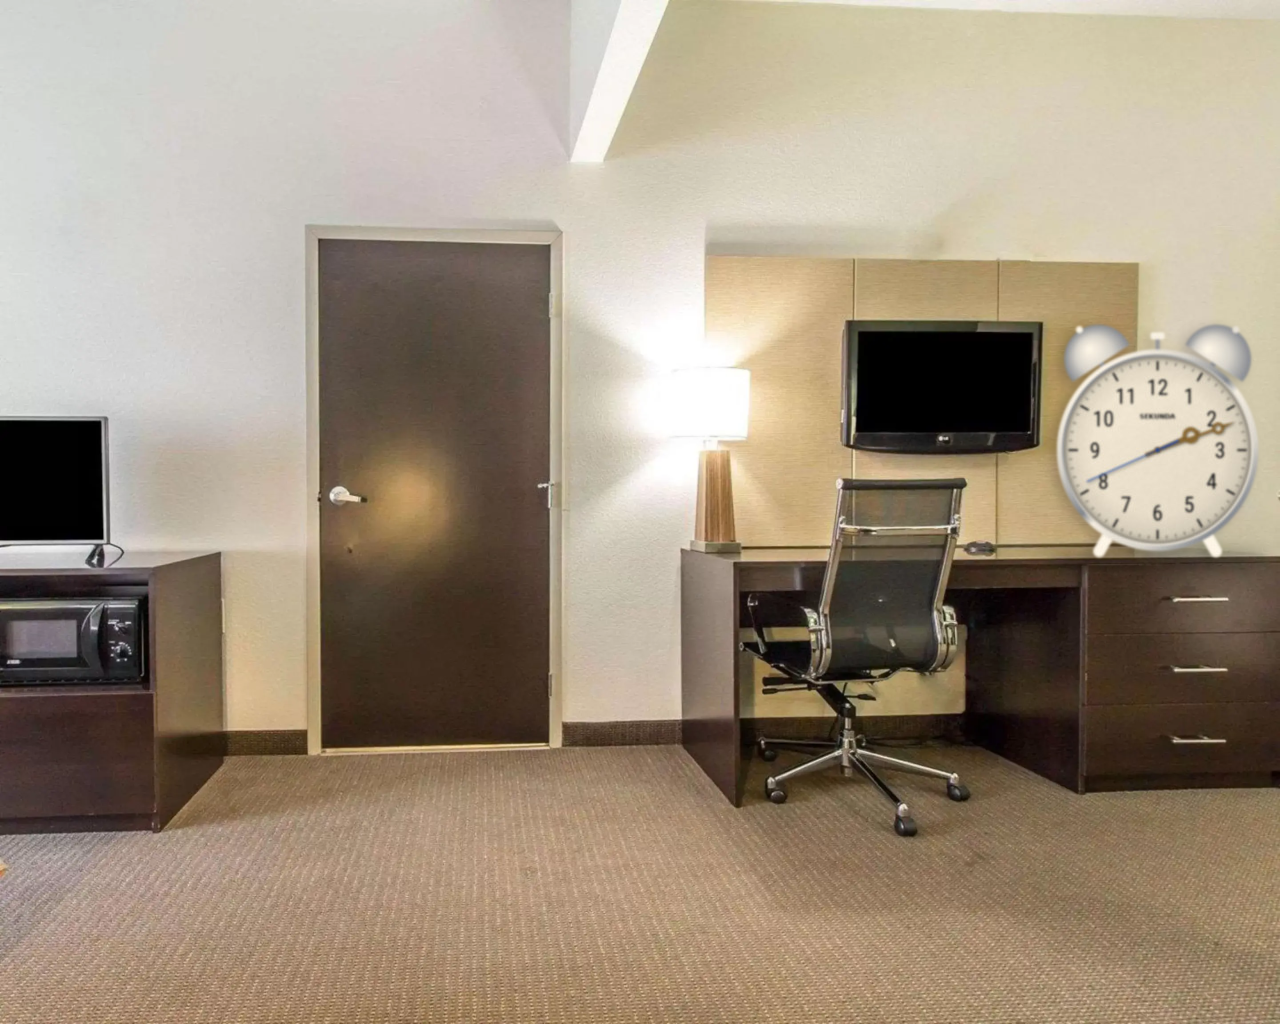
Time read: 2,11,41
